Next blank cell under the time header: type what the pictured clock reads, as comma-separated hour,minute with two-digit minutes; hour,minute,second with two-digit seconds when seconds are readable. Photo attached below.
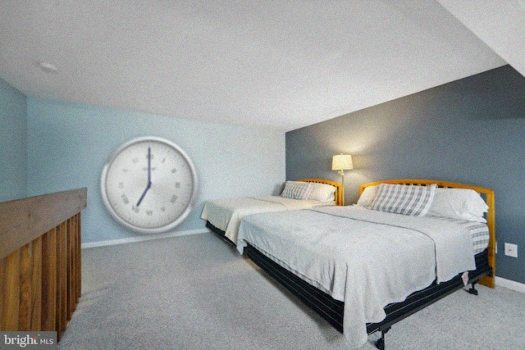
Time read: 7,00
